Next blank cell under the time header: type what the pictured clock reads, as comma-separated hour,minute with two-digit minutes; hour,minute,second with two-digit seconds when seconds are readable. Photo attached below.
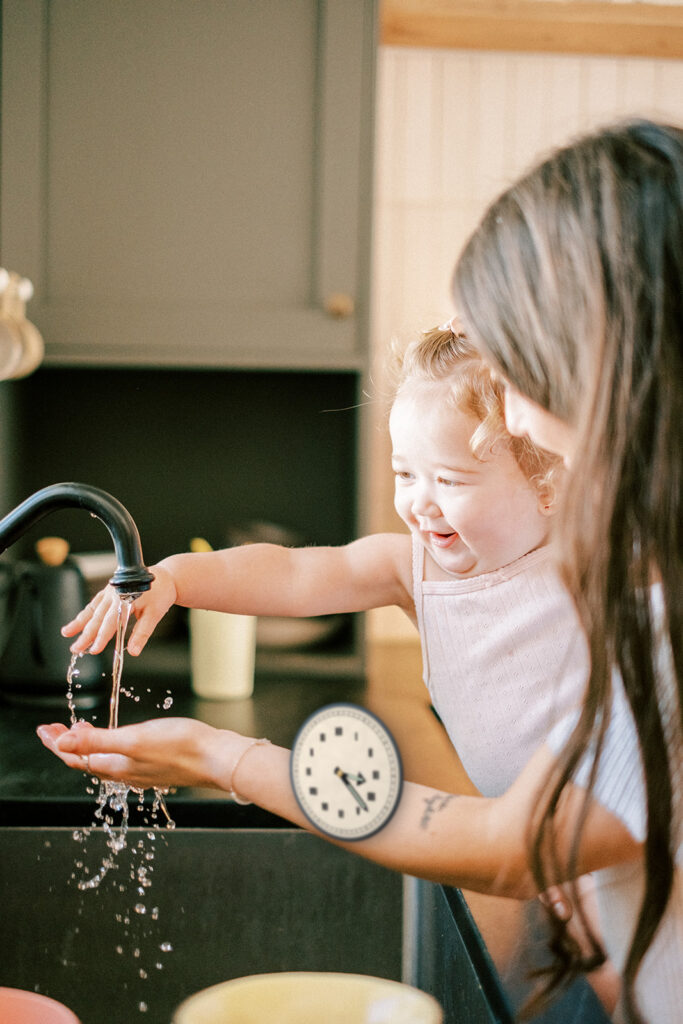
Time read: 3,23
